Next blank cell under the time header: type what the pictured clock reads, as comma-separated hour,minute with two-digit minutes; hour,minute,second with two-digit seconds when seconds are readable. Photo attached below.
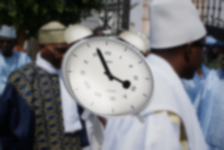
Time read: 3,57
